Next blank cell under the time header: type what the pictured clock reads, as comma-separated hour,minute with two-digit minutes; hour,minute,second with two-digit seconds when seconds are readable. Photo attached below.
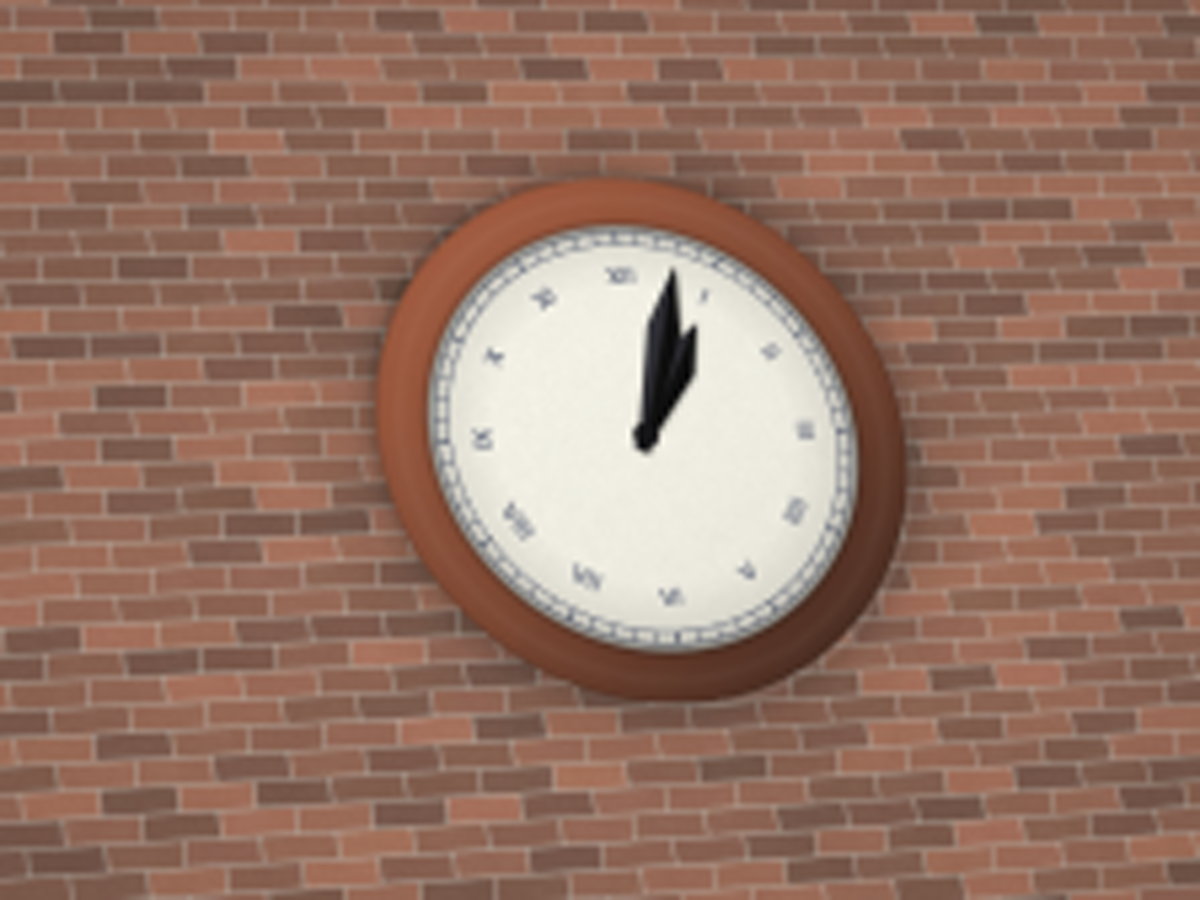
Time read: 1,03
